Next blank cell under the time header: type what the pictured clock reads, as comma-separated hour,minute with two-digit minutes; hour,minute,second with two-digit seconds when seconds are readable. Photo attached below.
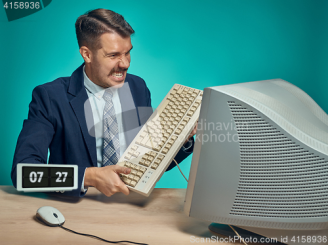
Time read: 7,27
